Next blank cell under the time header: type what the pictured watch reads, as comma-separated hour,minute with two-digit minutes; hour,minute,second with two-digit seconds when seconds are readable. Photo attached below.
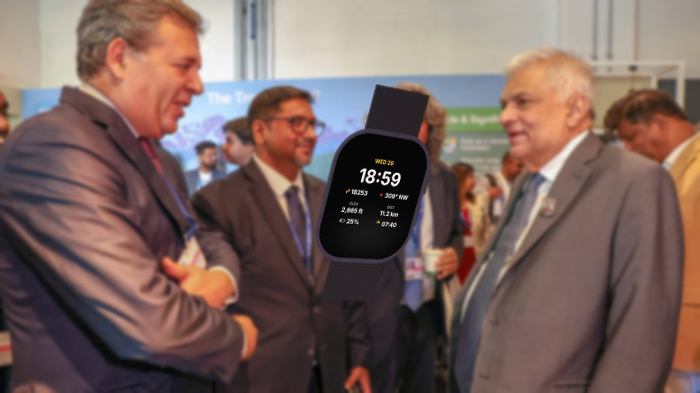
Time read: 18,59
